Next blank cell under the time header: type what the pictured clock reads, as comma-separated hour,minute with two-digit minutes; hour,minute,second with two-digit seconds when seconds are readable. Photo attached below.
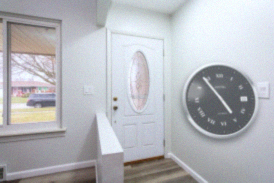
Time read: 4,54
